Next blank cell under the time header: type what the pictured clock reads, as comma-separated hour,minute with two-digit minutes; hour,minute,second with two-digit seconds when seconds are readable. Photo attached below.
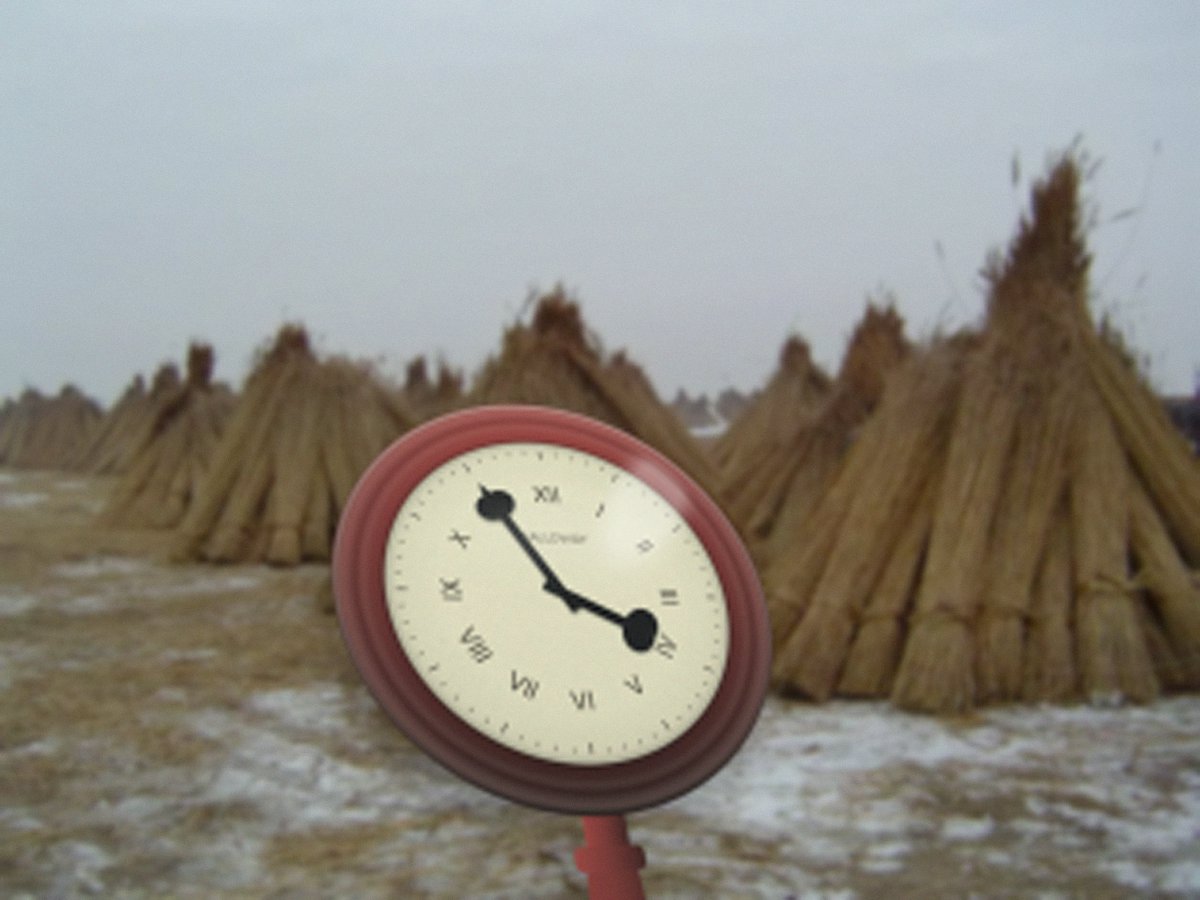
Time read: 3,55
